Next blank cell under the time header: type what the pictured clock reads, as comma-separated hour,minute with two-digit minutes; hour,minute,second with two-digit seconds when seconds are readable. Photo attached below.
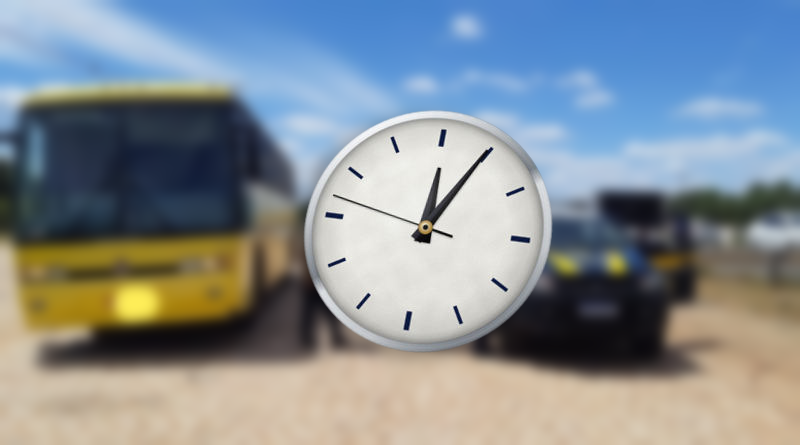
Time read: 12,04,47
